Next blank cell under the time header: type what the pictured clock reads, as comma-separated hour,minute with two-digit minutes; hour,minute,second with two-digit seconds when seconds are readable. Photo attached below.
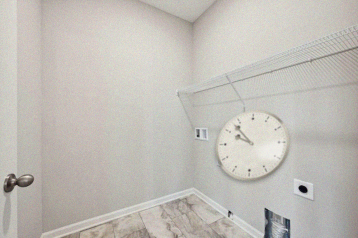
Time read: 9,53
